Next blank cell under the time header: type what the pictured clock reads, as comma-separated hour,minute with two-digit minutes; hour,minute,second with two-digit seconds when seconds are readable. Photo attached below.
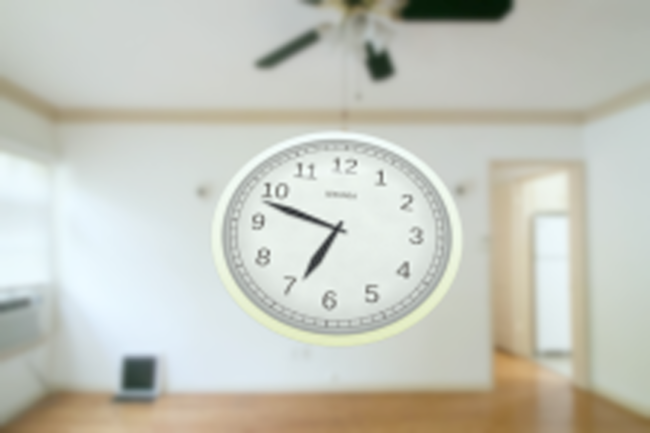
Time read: 6,48
